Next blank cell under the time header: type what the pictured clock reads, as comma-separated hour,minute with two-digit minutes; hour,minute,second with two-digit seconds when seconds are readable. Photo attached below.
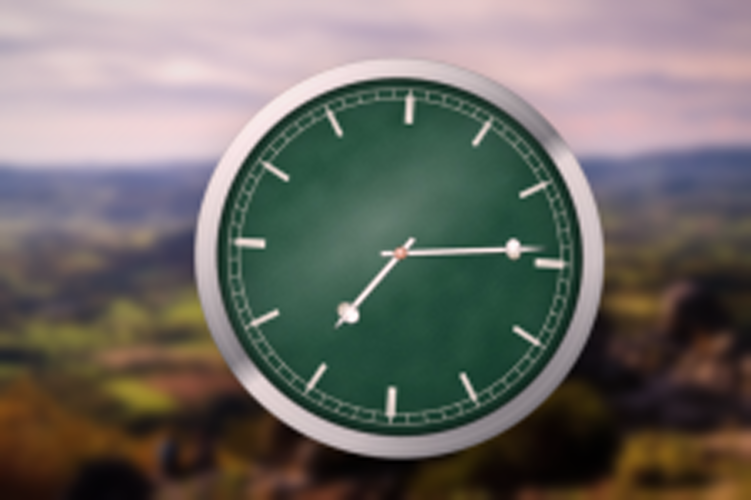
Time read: 7,14
